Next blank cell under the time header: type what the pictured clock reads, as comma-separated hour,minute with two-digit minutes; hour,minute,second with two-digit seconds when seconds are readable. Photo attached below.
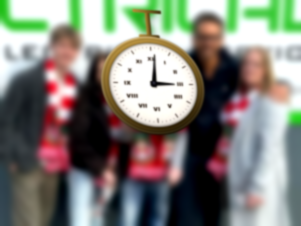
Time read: 3,01
